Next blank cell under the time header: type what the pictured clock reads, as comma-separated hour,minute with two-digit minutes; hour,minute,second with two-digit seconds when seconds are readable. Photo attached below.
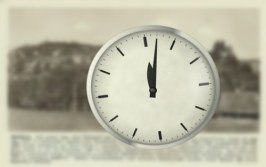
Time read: 12,02
